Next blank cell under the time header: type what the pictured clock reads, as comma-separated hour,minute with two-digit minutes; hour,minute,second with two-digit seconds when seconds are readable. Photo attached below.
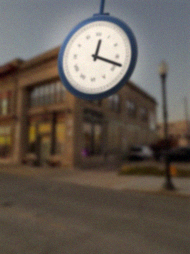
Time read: 12,18
